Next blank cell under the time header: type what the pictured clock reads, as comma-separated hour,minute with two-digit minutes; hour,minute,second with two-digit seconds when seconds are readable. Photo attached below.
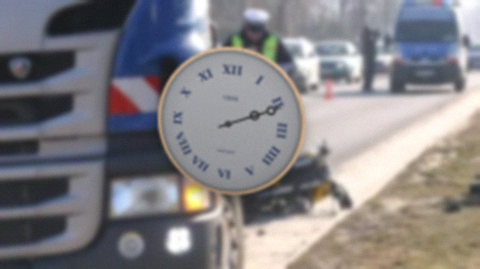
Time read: 2,11
